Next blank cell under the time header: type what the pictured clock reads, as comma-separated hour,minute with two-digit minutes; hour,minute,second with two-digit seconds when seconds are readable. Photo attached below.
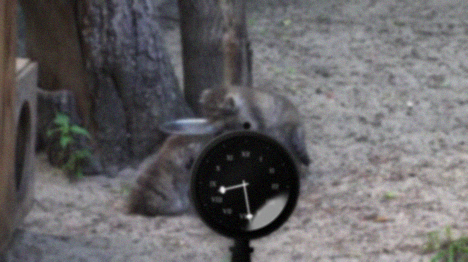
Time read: 8,28
